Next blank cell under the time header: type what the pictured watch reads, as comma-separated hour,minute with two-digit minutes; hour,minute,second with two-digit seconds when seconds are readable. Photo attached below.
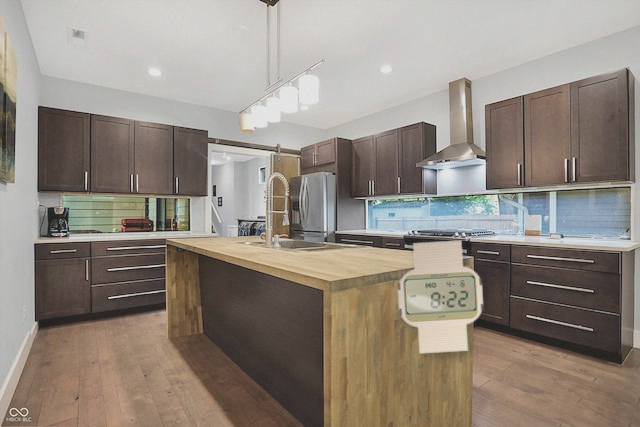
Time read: 8,22
